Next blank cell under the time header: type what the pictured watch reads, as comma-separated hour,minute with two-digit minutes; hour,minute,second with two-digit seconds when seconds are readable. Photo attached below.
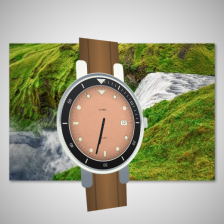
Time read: 6,33
